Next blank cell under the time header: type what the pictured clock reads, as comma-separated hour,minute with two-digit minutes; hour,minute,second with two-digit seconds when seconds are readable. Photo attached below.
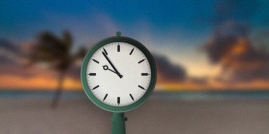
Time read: 9,54
